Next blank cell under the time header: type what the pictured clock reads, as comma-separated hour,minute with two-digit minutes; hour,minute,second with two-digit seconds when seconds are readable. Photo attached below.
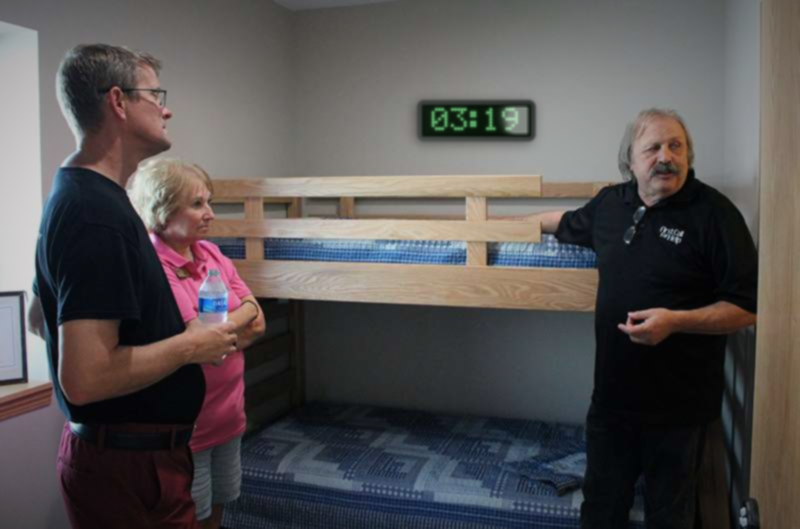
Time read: 3,19
